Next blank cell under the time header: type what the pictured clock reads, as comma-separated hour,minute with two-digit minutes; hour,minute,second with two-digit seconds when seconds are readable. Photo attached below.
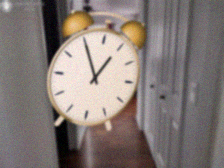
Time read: 12,55
